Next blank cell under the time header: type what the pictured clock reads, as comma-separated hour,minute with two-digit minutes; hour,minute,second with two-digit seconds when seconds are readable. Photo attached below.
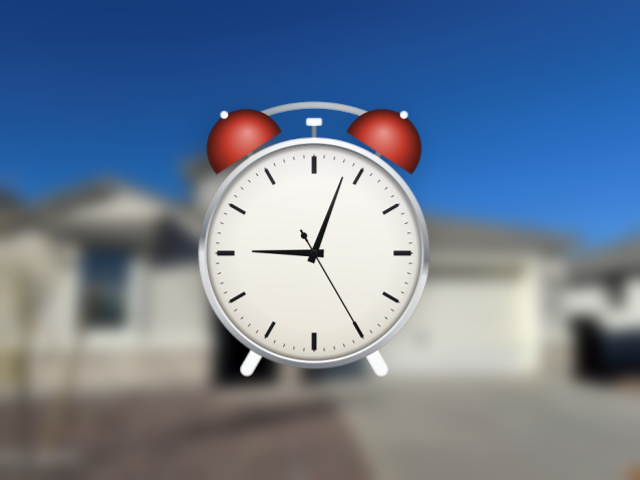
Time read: 9,03,25
